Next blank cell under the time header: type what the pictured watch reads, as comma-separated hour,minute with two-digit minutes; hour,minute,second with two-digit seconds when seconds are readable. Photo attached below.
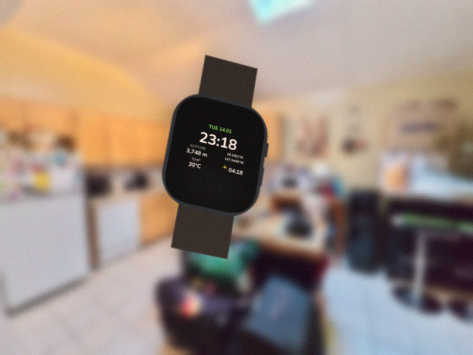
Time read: 23,18
